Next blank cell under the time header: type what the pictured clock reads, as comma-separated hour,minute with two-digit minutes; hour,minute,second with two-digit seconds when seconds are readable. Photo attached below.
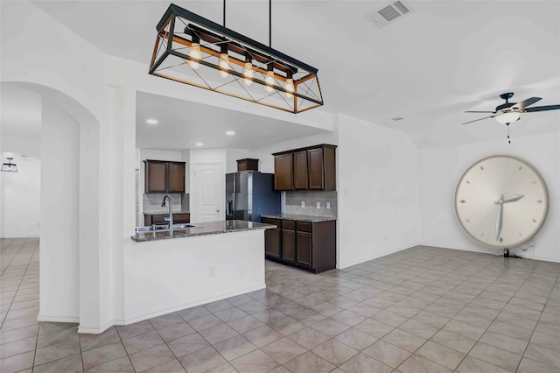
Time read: 2,31
